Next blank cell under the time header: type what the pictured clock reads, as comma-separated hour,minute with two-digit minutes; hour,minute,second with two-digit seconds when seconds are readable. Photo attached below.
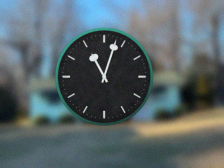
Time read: 11,03
